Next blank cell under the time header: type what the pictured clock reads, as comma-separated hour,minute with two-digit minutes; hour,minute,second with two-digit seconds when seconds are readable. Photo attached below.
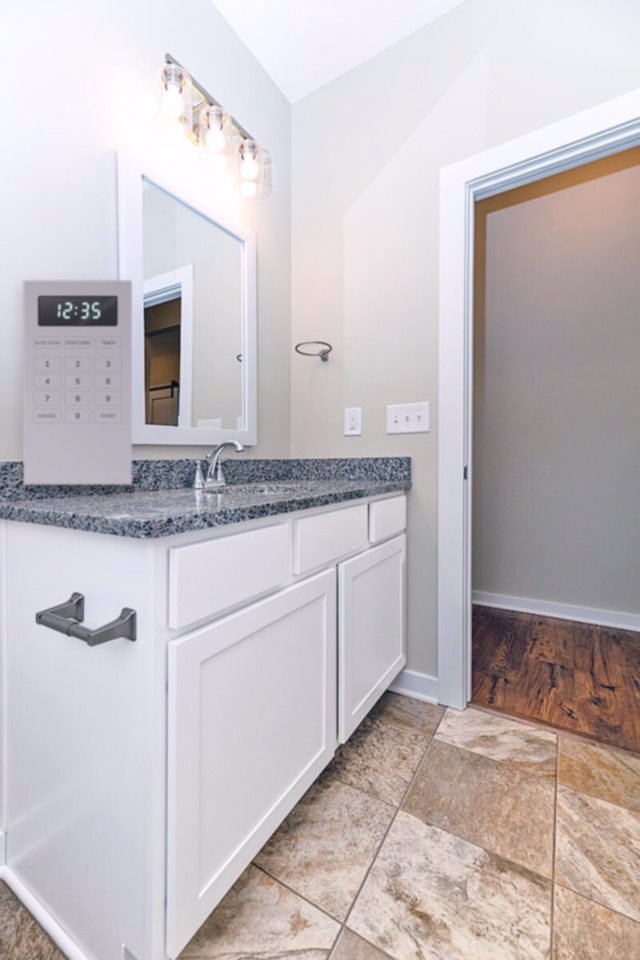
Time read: 12,35
